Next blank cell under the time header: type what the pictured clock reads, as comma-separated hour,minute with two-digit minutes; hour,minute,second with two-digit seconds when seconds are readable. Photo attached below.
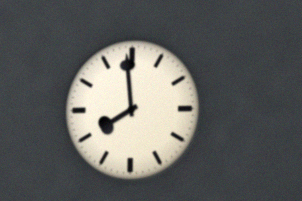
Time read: 7,59
